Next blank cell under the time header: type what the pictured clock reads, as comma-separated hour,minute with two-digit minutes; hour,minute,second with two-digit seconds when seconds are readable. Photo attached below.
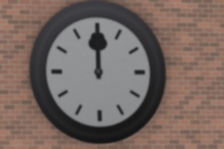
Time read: 12,00
